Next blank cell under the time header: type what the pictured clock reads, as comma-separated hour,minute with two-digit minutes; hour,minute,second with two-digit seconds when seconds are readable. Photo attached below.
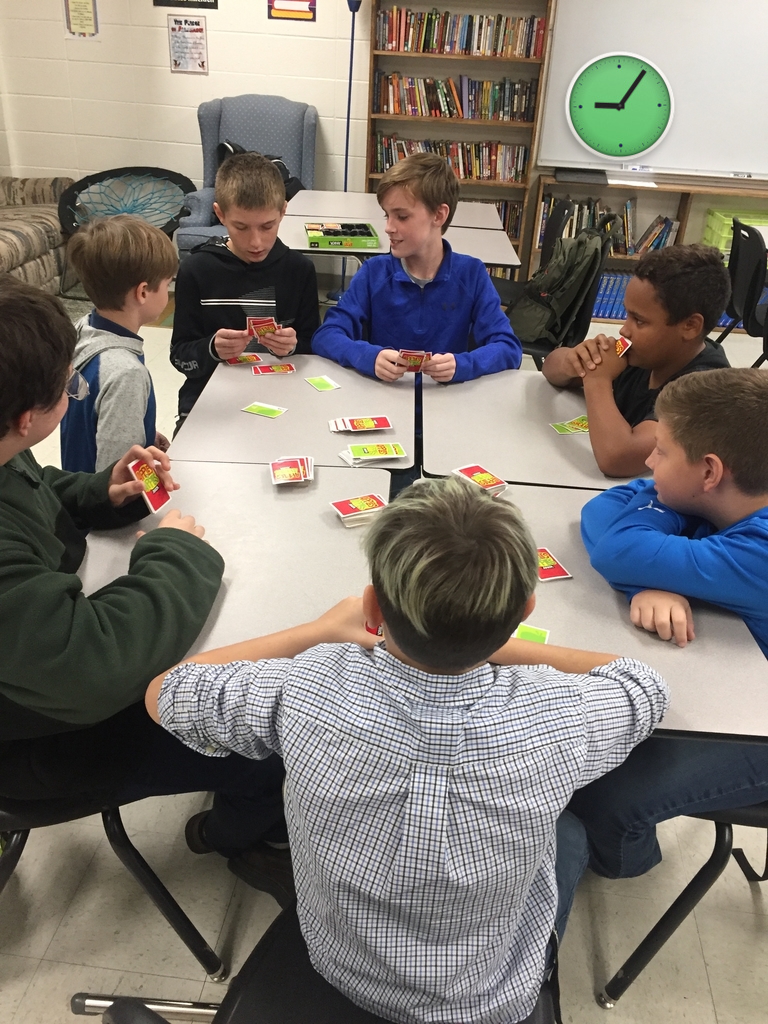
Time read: 9,06
